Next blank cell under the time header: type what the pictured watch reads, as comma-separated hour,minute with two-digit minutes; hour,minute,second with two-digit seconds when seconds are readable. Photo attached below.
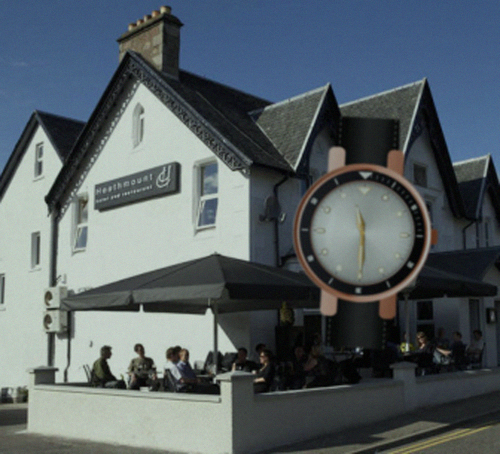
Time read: 11,30
